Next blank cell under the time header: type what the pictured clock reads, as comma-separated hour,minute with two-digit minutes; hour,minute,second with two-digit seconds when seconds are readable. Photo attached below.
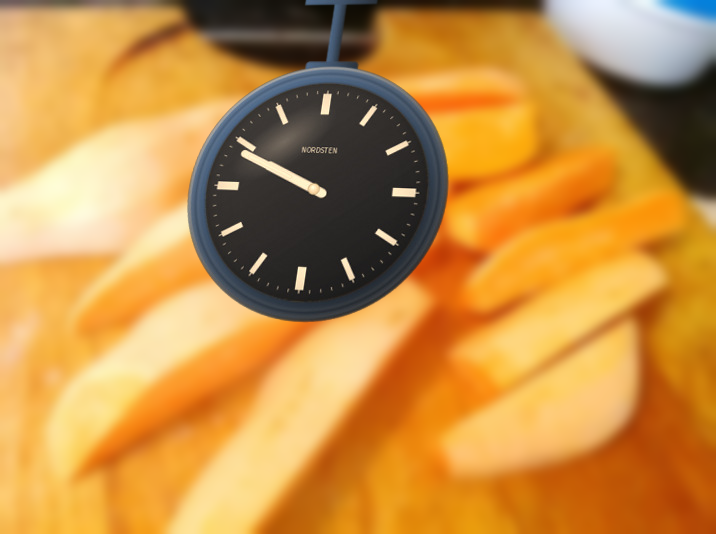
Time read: 9,49
